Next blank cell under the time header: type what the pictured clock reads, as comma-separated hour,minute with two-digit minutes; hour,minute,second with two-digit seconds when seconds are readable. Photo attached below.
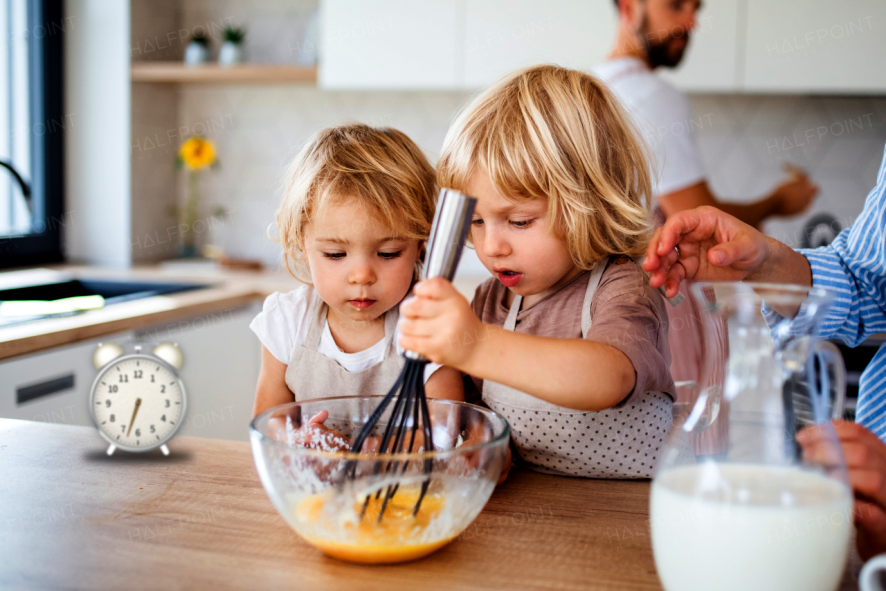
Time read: 6,33
